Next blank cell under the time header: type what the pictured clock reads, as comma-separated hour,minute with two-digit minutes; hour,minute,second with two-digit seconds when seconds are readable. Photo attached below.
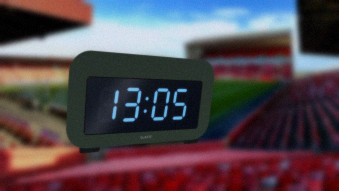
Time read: 13,05
